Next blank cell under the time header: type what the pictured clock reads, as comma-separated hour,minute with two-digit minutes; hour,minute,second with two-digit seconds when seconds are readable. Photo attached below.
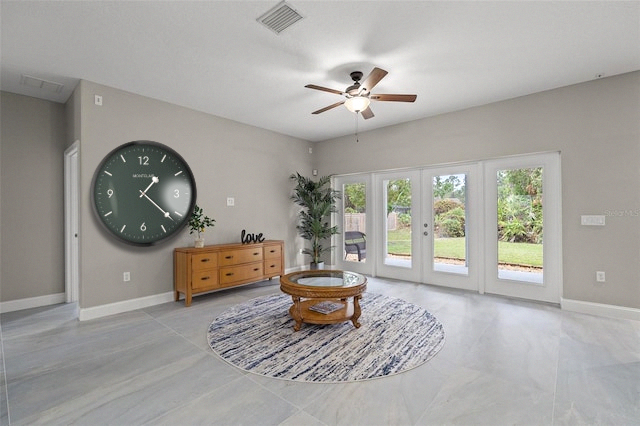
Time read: 1,22
